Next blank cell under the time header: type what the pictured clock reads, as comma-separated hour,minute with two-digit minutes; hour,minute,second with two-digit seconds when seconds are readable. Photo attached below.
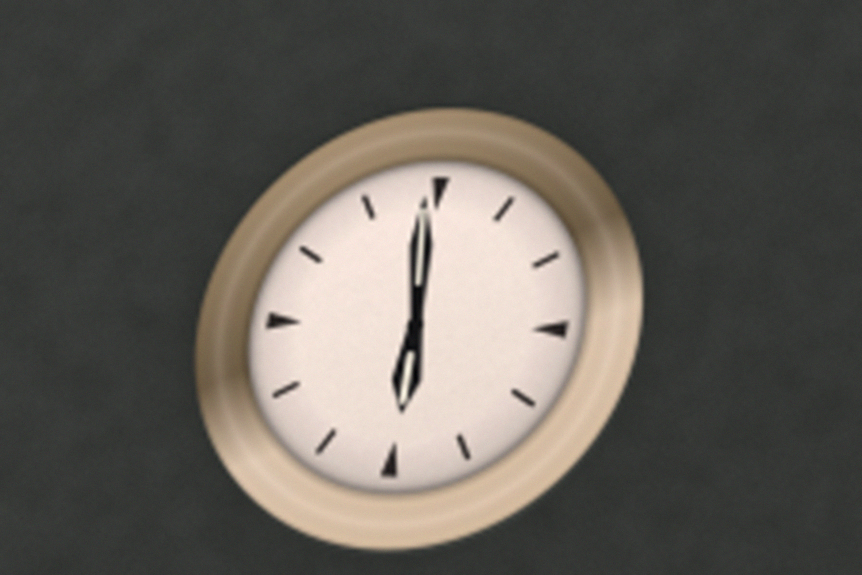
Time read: 5,59
